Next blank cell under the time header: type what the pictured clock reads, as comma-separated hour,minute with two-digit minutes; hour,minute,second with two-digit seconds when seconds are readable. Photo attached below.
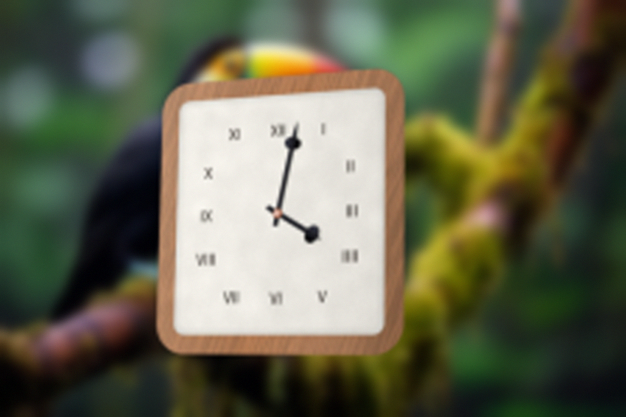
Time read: 4,02
